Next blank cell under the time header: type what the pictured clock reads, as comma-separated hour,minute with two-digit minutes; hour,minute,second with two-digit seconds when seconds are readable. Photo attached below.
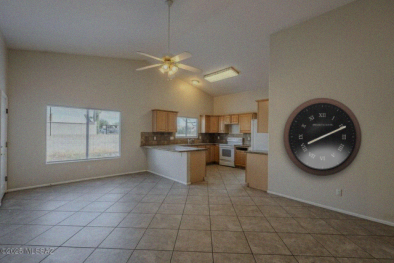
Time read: 8,11
